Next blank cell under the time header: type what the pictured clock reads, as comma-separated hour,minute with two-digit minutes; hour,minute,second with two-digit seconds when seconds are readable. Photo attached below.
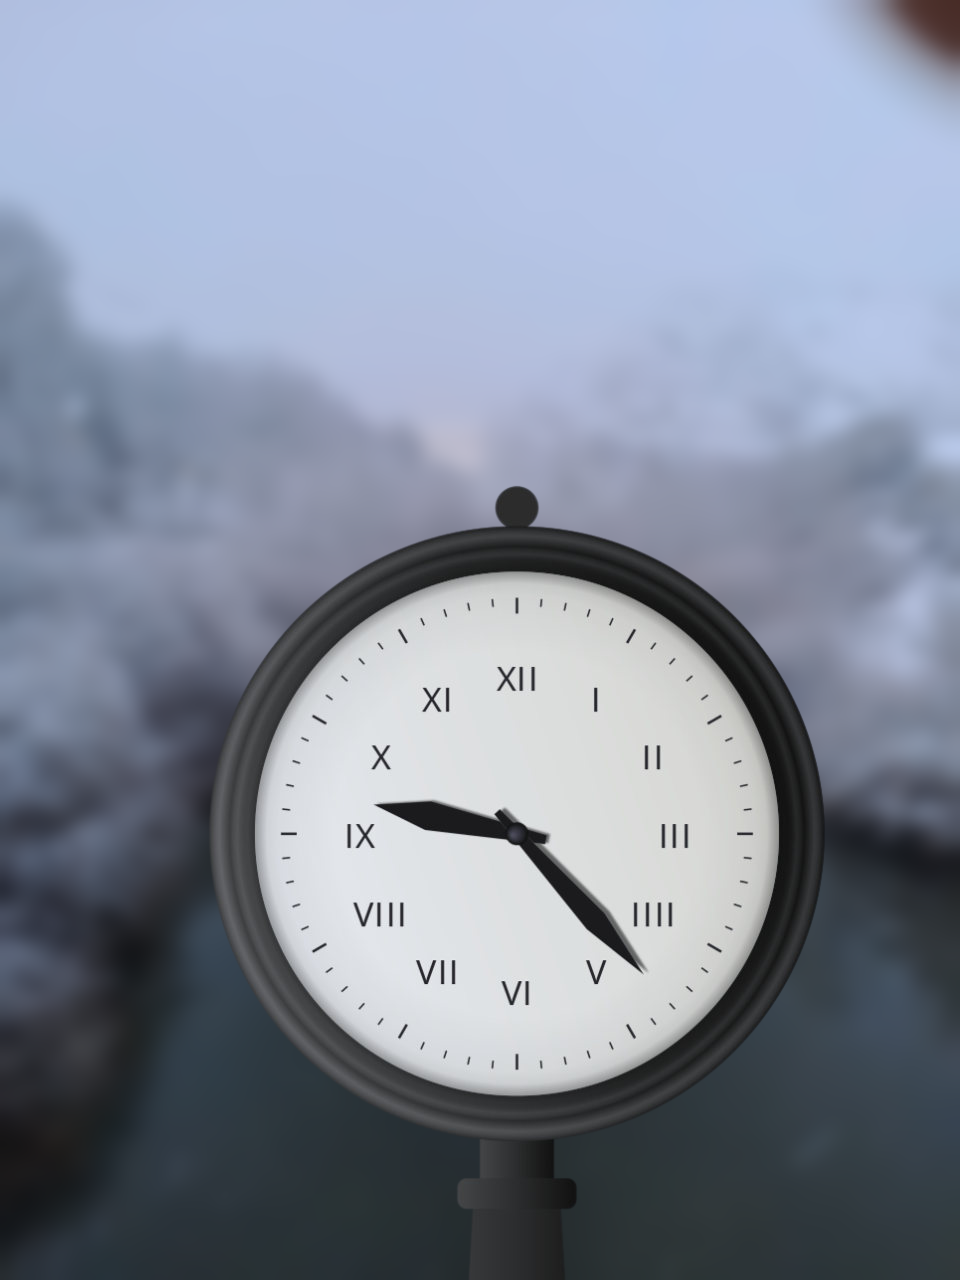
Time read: 9,23
